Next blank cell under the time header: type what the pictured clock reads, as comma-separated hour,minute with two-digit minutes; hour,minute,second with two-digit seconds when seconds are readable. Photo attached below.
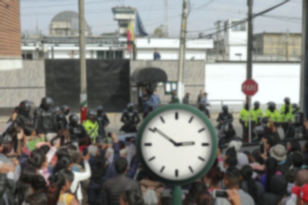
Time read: 2,51
